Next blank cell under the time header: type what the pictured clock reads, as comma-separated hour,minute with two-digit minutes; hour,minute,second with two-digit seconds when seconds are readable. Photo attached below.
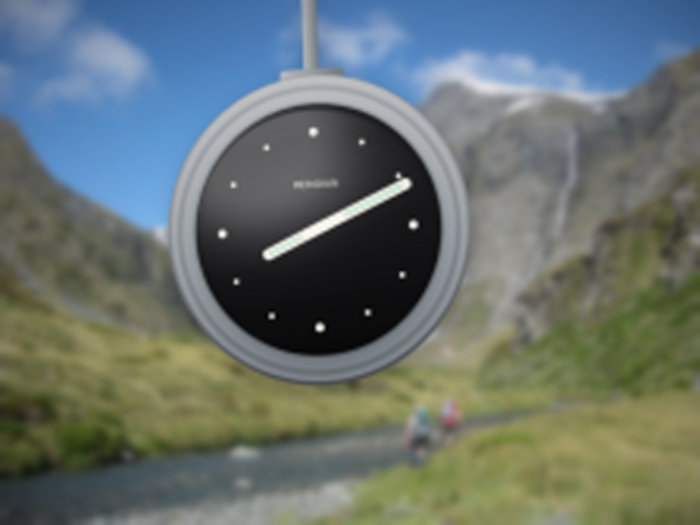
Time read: 8,11
